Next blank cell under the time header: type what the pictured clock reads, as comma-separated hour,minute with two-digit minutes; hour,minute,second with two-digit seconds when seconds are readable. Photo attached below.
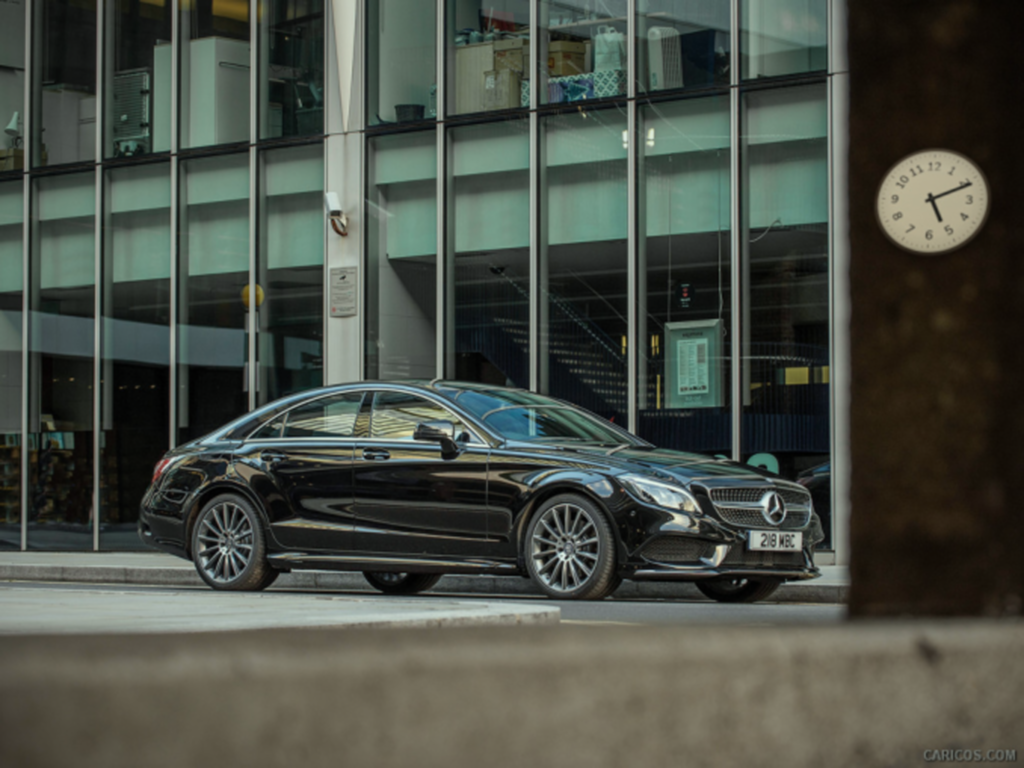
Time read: 5,11
